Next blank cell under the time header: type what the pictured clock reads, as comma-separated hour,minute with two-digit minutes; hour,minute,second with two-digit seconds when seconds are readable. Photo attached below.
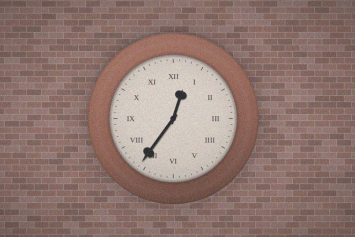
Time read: 12,36
